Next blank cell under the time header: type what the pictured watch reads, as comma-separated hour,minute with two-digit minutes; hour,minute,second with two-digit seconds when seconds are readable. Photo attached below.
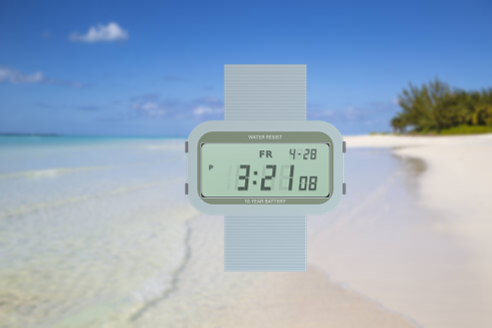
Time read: 3,21,08
